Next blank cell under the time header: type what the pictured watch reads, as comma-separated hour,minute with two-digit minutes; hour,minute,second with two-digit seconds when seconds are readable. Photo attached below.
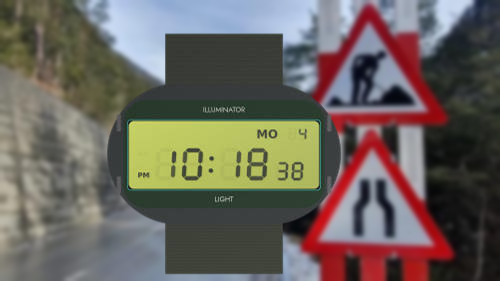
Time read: 10,18,38
